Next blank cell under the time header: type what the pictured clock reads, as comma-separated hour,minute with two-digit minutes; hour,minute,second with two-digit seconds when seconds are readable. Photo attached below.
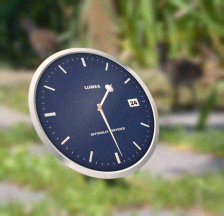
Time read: 1,29
